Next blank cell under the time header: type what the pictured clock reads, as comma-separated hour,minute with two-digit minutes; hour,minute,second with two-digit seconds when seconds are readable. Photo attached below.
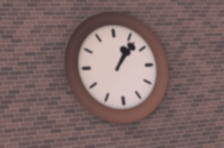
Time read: 1,07
